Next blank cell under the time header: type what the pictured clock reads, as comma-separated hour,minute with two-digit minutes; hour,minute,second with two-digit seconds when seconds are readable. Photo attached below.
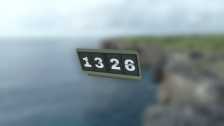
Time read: 13,26
